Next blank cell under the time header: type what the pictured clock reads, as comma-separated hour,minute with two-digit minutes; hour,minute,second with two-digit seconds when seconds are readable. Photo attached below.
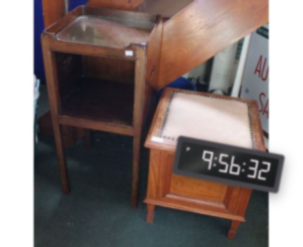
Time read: 9,56,32
